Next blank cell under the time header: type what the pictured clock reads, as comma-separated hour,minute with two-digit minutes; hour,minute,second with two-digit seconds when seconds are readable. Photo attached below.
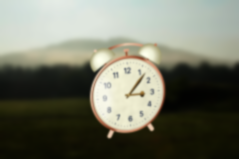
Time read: 3,07
